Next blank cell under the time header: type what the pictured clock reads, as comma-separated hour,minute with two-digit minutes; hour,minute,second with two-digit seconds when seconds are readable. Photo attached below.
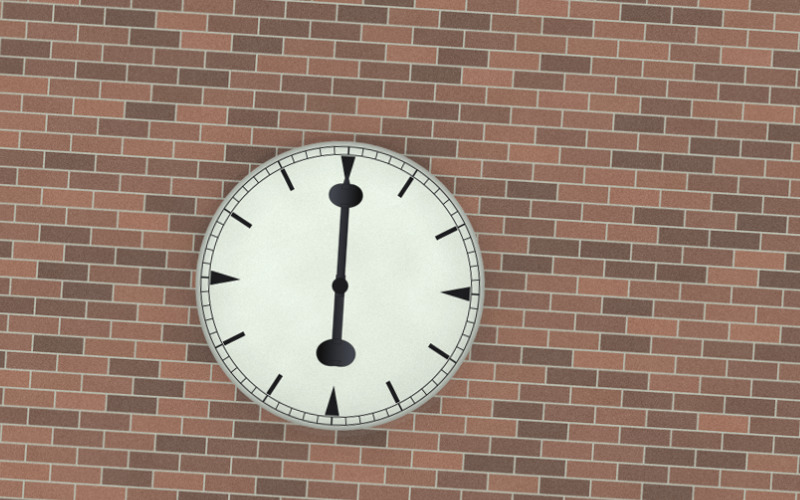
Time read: 6,00
